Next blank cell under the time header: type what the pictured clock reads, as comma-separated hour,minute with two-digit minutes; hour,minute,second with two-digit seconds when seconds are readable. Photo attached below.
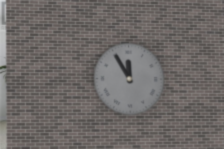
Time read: 11,55
